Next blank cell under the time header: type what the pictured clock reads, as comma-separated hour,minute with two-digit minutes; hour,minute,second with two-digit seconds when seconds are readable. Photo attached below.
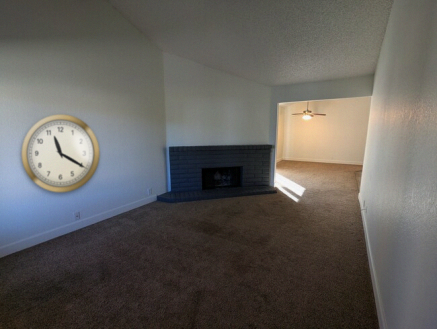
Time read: 11,20
